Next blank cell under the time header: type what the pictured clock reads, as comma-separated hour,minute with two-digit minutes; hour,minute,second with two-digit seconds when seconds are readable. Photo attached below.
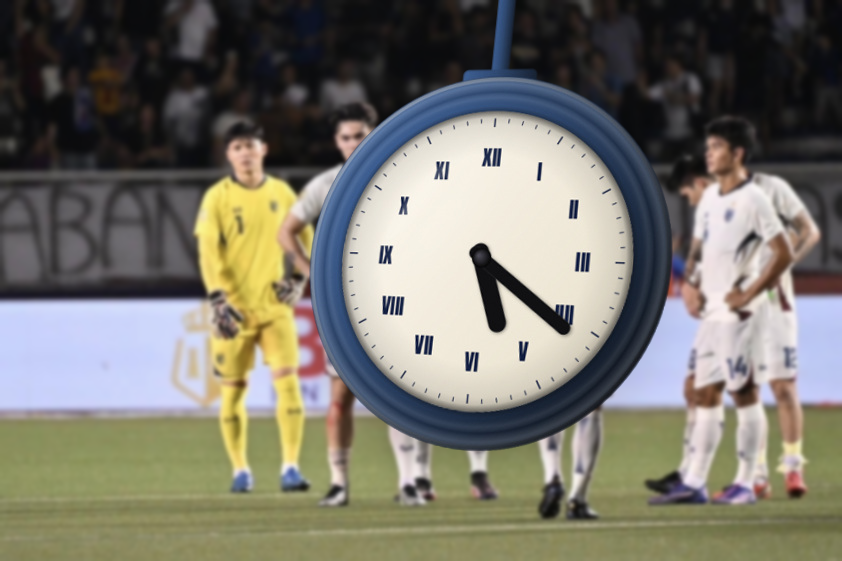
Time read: 5,21
